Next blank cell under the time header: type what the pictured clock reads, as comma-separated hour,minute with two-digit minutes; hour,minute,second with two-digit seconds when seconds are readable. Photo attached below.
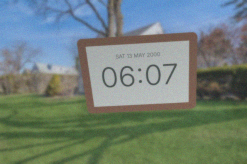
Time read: 6,07
